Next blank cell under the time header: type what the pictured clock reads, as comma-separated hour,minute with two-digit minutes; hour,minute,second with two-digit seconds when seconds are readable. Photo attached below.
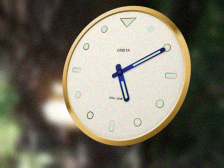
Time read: 5,10
